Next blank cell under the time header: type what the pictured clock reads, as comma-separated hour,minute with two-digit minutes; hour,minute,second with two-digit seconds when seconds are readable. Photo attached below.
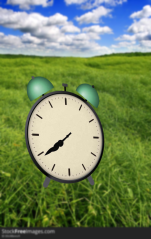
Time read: 7,39
